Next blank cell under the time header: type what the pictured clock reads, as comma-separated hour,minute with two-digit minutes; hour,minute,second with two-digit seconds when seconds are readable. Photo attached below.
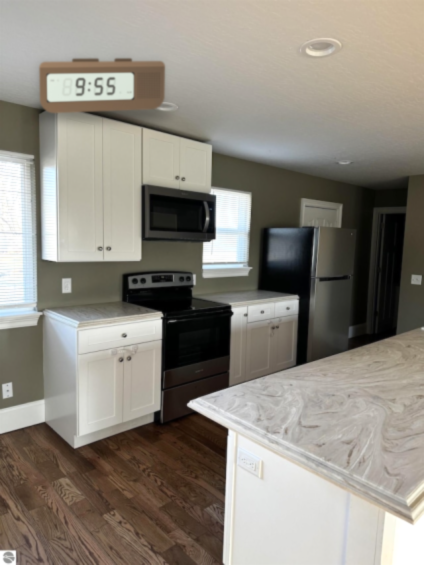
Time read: 9,55
